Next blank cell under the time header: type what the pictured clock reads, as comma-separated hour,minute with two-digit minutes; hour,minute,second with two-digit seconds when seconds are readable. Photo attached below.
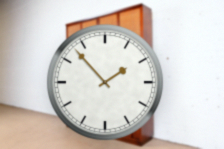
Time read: 1,53
